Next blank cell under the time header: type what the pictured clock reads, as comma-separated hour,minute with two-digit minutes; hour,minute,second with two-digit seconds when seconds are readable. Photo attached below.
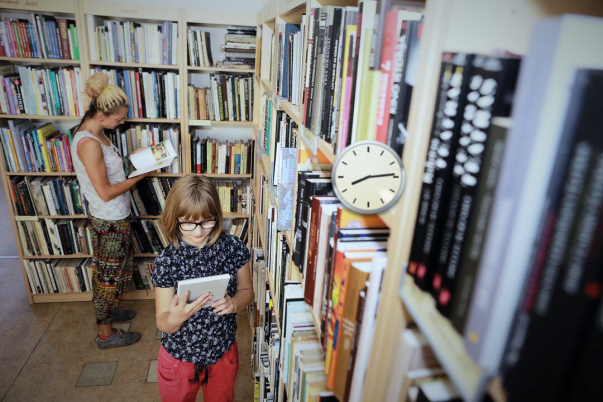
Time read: 8,14
